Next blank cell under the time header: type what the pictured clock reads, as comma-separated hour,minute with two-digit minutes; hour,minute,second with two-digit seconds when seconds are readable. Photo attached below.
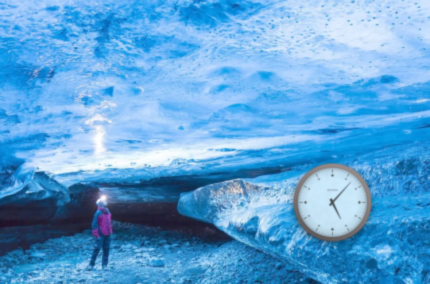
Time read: 5,07
